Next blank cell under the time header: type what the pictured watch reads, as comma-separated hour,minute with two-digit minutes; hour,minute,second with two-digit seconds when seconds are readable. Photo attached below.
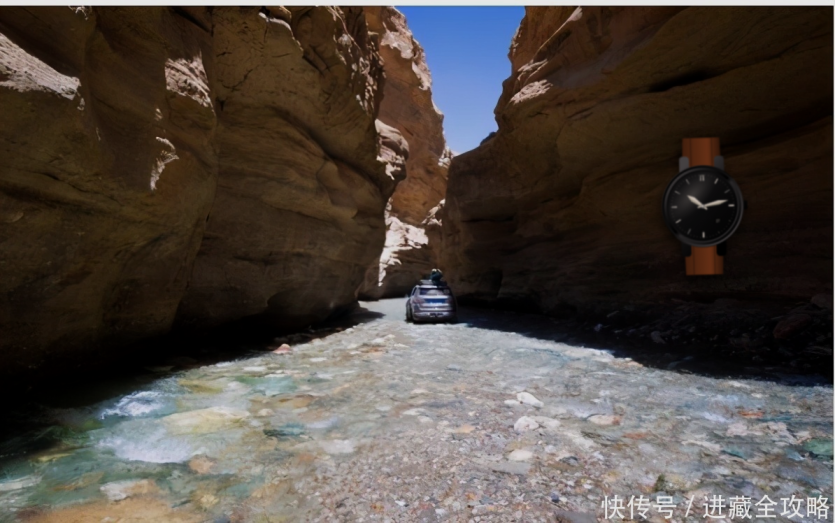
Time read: 10,13
